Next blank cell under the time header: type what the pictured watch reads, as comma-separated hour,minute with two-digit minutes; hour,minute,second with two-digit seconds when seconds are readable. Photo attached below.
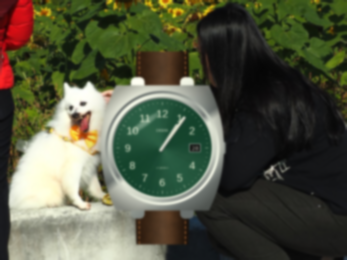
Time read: 1,06
